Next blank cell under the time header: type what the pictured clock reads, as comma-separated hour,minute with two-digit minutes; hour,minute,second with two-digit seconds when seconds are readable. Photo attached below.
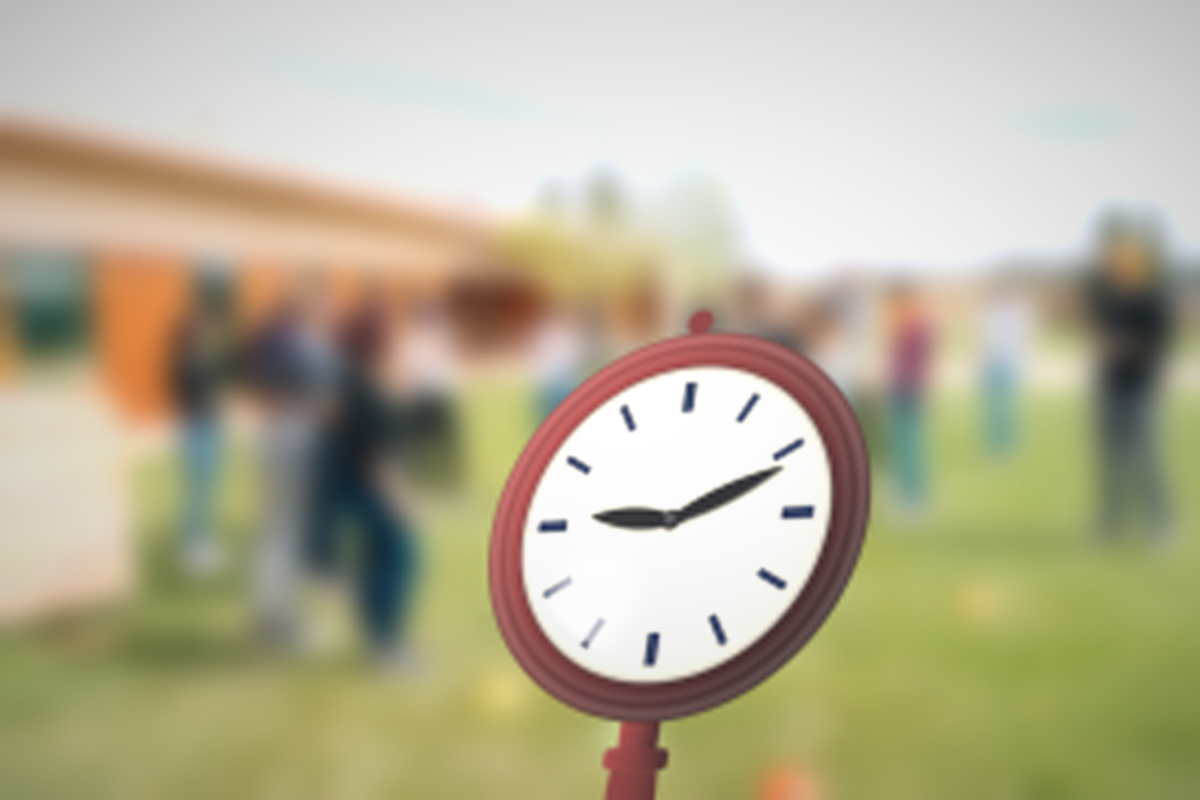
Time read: 9,11
